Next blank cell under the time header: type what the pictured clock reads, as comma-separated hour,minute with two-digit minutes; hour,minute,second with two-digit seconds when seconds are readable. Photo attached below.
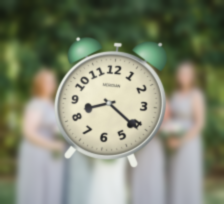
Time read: 8,21
